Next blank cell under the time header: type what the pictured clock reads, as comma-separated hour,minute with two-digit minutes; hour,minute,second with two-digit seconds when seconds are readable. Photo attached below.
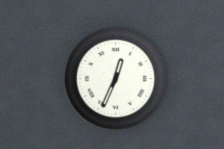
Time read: 12,34
